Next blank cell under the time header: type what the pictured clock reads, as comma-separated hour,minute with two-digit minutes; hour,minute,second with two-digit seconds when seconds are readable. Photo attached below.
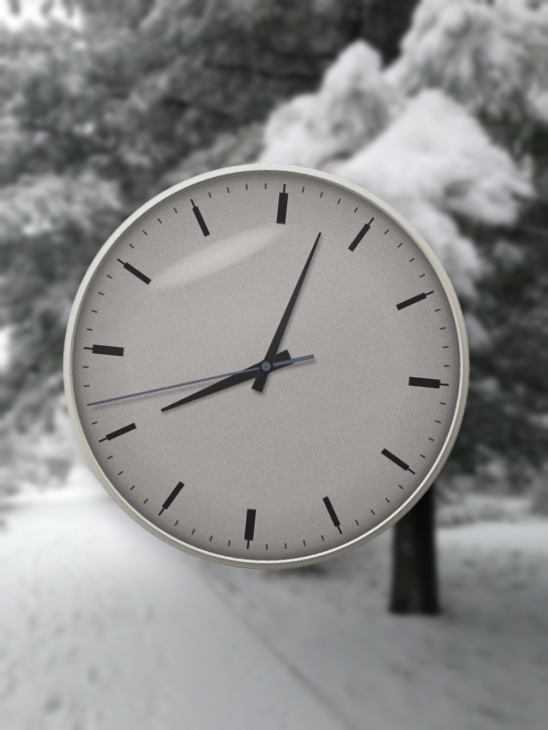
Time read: 8,02,42
